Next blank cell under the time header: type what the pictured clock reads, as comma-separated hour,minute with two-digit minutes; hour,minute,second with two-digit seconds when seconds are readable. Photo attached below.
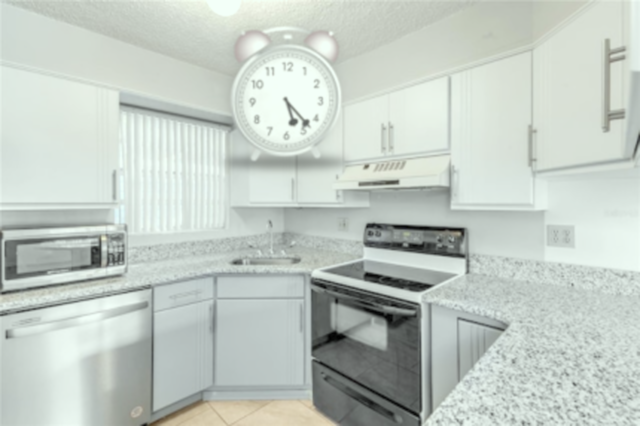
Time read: 5,23
